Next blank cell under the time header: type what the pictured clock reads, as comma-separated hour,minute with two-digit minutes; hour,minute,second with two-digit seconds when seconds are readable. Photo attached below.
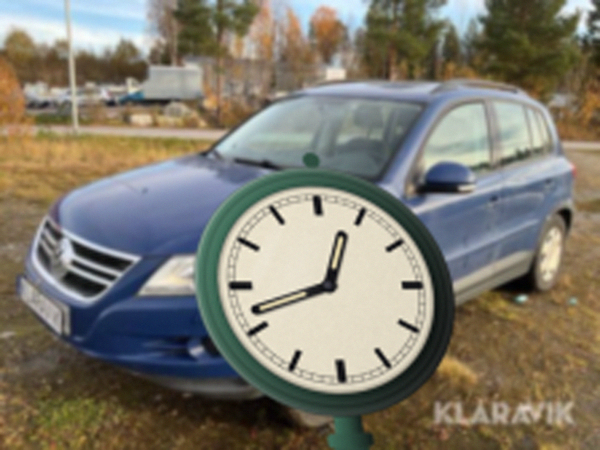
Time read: 12,42
